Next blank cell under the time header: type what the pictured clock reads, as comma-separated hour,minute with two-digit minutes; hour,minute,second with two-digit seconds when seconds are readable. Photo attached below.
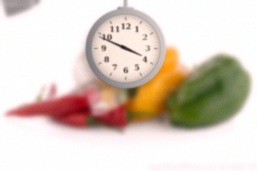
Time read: 3,49
